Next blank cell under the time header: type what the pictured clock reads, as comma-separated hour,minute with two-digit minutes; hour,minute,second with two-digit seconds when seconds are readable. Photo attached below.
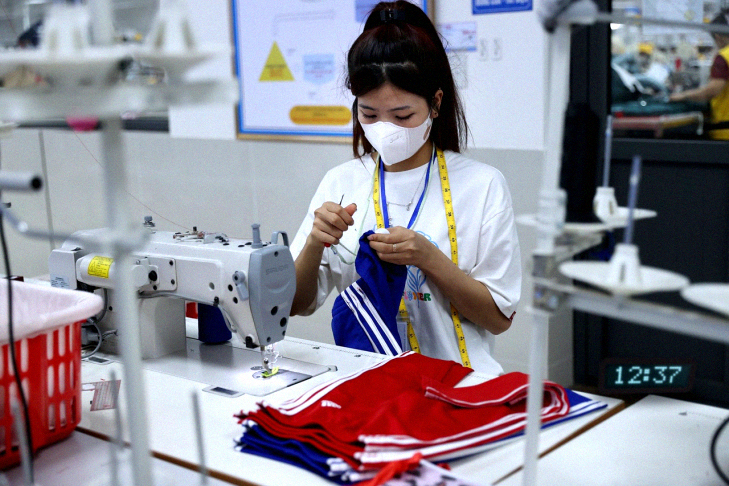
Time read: 12,37
